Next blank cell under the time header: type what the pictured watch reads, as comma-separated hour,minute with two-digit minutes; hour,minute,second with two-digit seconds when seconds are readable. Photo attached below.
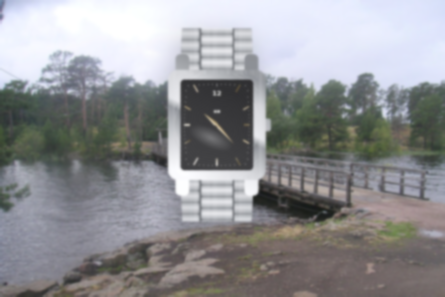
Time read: 10,23
